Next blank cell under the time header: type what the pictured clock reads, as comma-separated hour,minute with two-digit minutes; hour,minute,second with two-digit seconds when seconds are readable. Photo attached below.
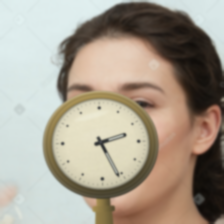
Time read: 2,26
